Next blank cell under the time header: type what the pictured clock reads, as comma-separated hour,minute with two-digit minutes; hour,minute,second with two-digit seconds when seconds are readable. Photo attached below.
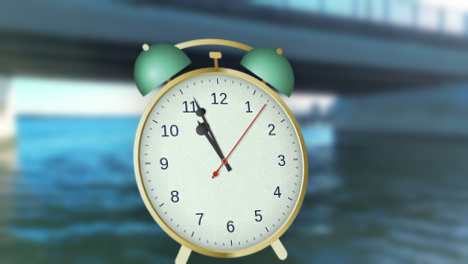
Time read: 10,56,07
